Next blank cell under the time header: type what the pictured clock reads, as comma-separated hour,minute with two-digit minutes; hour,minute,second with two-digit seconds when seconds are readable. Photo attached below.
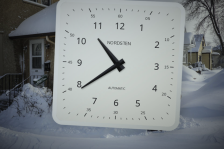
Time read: 10,39
